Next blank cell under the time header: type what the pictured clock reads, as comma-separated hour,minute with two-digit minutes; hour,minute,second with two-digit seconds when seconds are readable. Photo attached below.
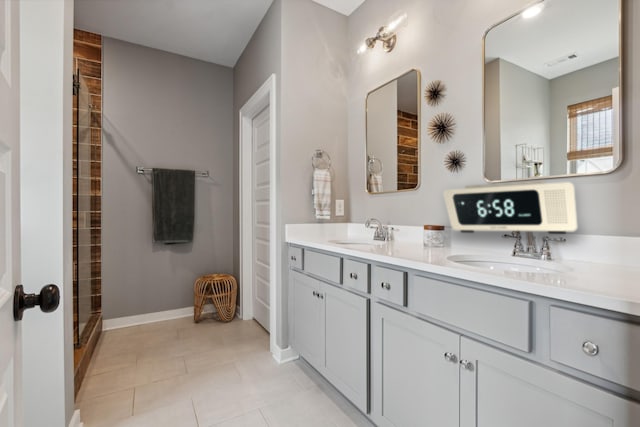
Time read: 6,58
